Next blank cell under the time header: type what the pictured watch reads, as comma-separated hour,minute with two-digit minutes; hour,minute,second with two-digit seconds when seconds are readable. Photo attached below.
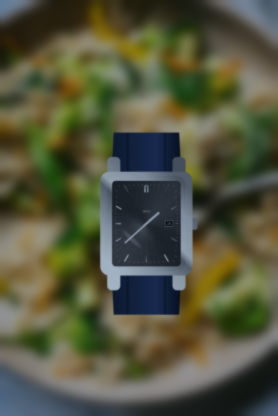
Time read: 1,38
